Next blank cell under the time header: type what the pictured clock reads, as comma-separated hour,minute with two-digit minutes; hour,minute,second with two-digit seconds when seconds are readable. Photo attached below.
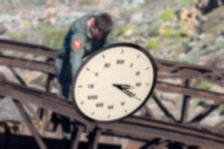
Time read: 3,20
